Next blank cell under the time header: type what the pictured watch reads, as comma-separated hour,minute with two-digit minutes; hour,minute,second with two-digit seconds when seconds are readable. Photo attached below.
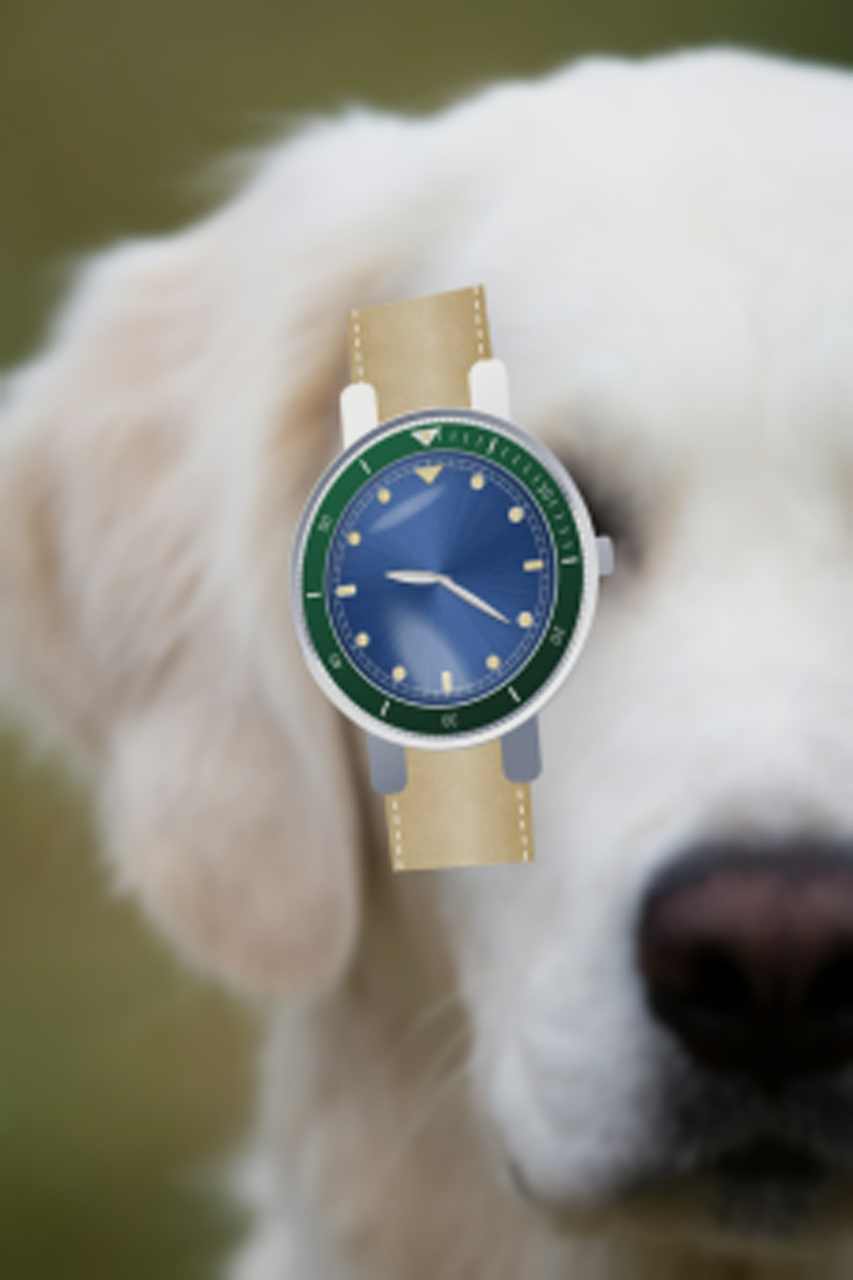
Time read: 9,21
